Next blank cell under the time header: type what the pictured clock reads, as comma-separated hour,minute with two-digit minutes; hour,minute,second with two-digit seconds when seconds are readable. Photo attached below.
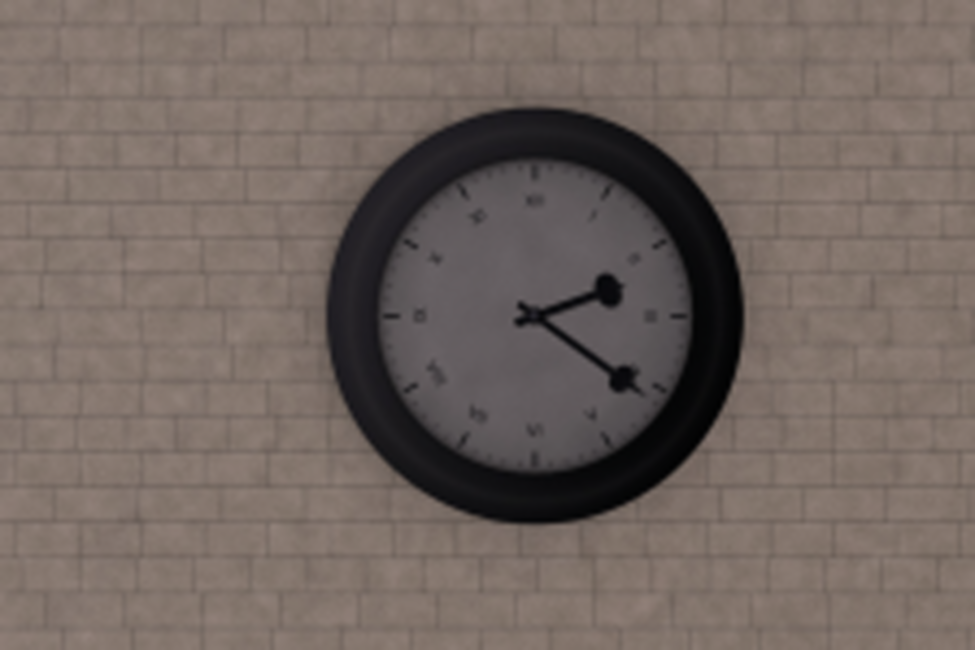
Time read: 2,21
